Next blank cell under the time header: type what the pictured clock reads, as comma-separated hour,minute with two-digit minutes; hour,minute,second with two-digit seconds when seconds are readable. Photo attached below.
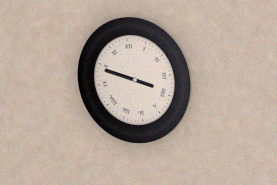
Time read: 3,49
